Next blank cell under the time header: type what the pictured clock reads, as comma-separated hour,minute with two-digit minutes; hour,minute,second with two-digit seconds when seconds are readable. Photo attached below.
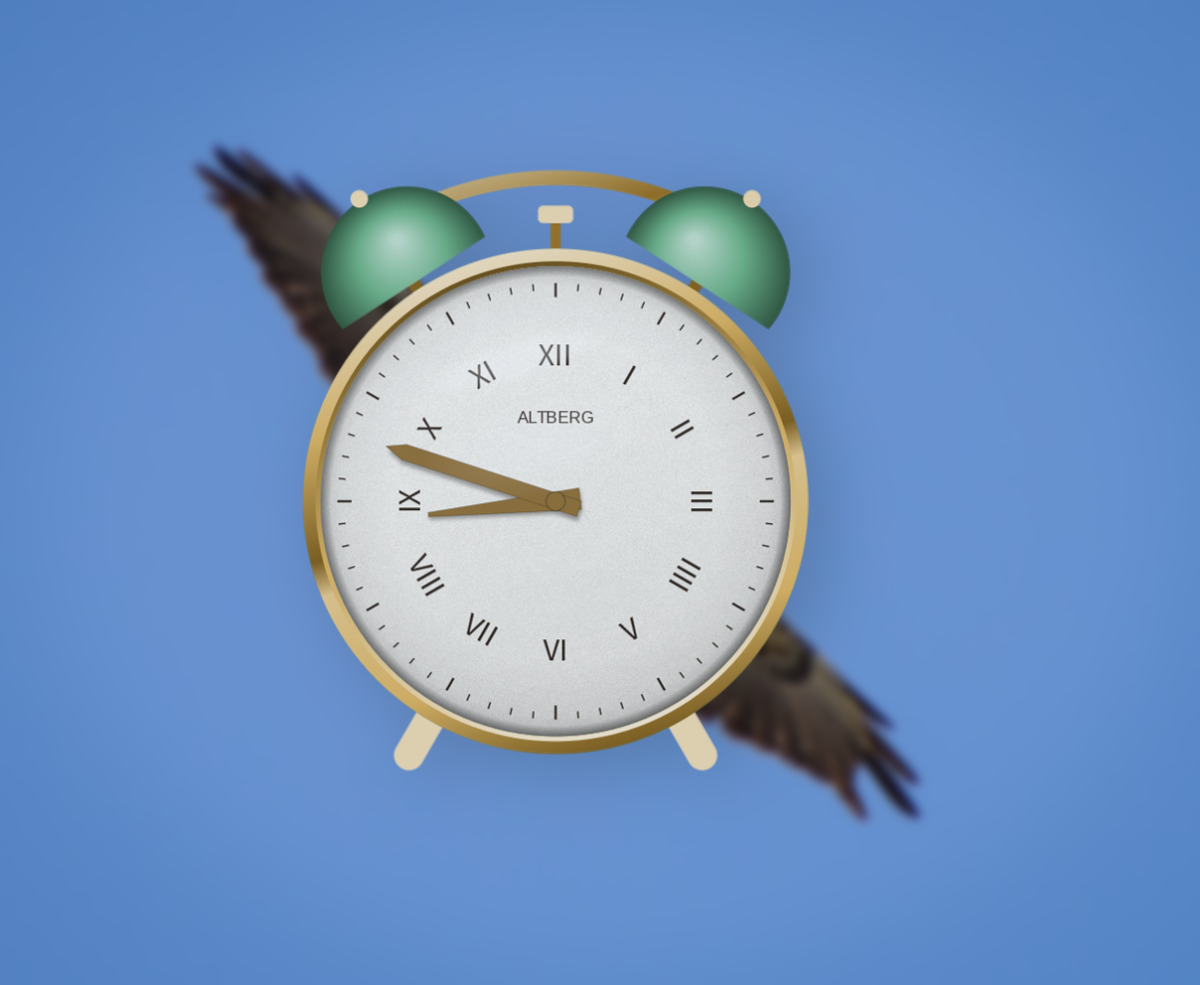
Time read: 8,48
